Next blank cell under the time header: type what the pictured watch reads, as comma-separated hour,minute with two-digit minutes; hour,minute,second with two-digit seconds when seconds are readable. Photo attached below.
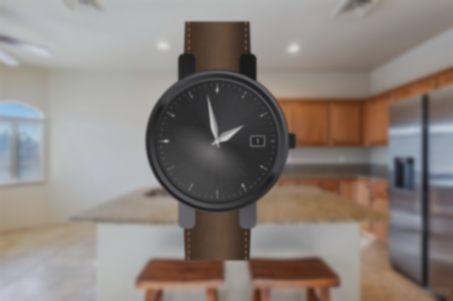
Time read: 1,58
